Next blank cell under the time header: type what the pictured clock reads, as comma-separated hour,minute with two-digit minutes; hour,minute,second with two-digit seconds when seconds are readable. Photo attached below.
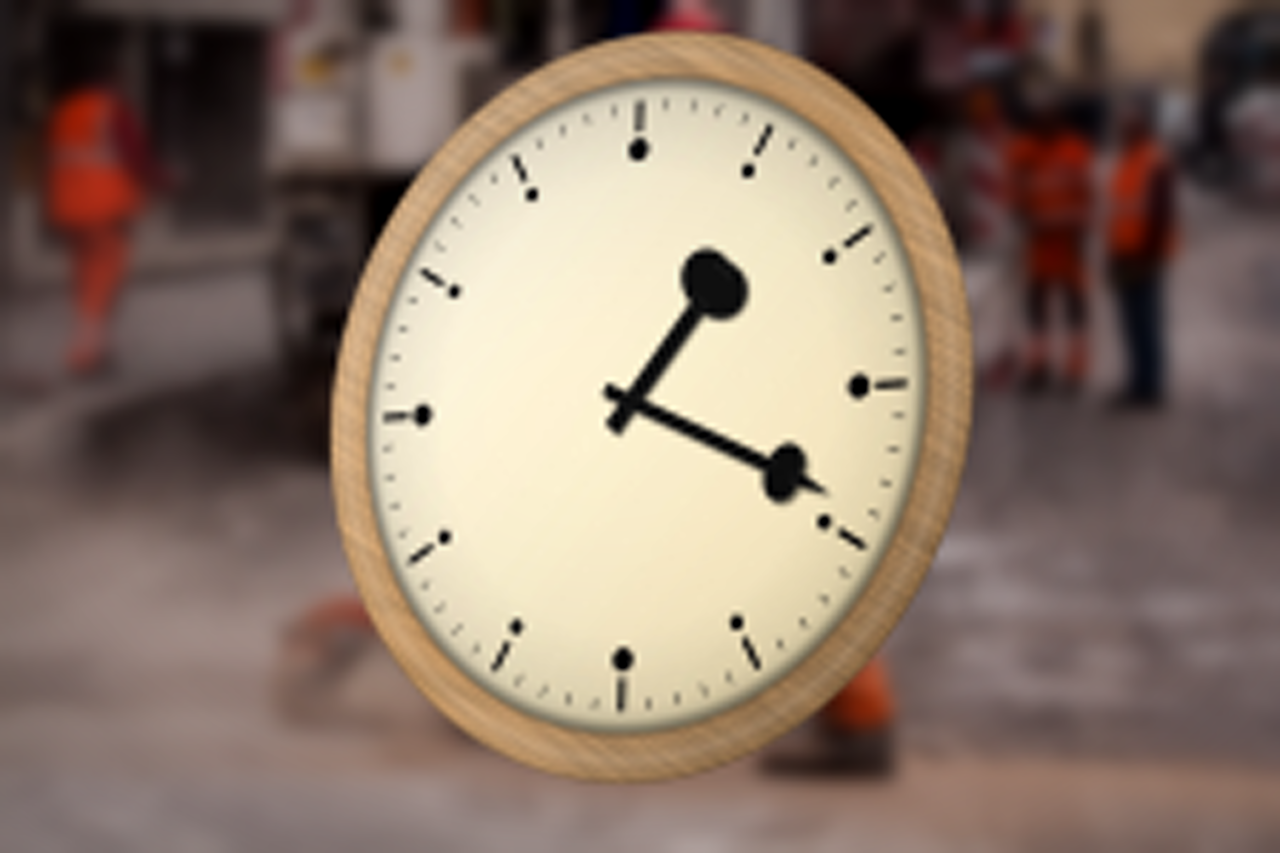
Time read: 1,19
